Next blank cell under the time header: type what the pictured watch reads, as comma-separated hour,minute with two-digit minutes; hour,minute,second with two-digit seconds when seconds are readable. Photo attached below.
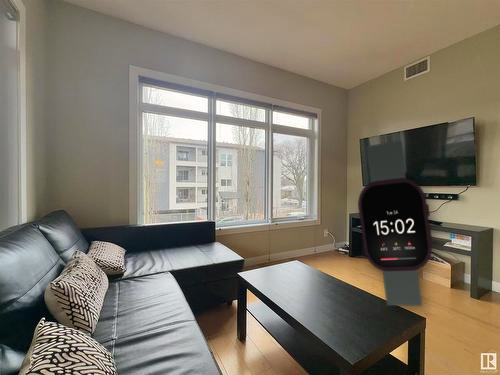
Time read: 15,02
